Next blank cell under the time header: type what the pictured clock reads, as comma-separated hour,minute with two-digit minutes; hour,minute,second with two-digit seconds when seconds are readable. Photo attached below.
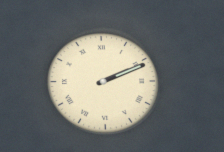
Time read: 2,11
